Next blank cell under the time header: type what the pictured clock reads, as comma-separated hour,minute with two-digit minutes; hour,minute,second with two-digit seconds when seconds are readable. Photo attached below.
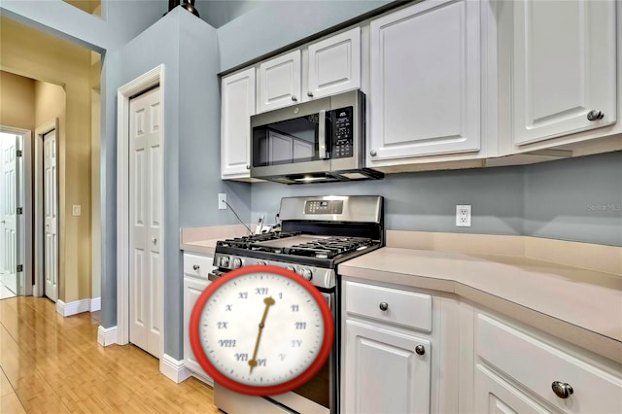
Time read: 12,32
